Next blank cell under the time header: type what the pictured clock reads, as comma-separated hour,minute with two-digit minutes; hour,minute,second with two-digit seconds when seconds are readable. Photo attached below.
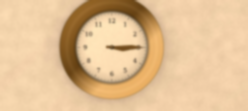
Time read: 3,15
